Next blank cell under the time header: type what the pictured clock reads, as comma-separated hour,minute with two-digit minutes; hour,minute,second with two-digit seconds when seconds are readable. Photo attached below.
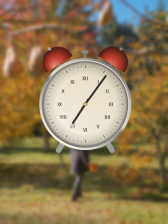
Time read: 7,06
